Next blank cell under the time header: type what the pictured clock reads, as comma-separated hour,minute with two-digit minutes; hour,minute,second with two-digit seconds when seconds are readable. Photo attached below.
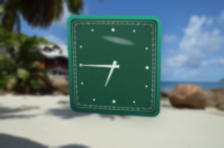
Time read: 6,45
